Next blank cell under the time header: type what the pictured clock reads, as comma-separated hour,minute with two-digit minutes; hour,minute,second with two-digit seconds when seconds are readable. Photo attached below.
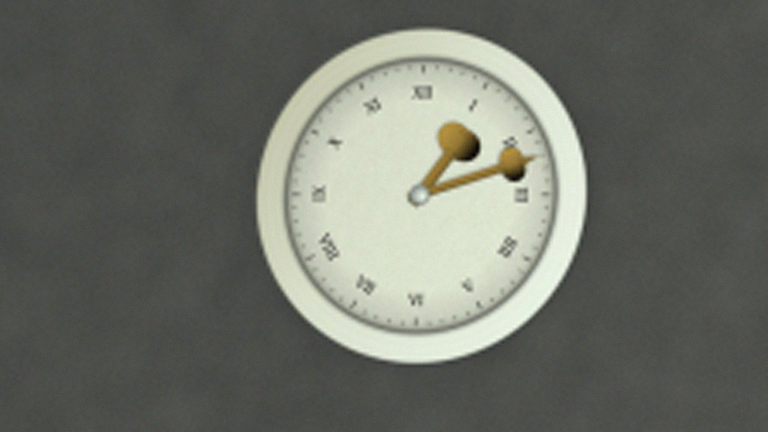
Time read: 1,12
